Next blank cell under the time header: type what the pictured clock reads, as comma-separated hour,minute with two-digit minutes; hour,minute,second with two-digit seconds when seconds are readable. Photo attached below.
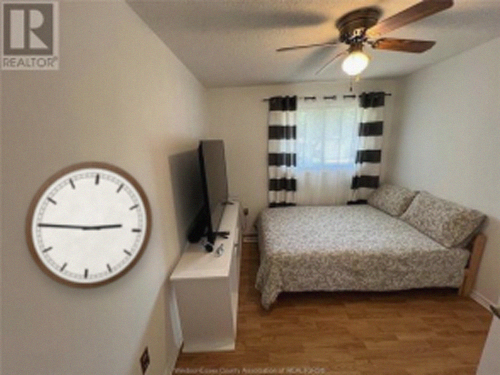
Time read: 2,45
